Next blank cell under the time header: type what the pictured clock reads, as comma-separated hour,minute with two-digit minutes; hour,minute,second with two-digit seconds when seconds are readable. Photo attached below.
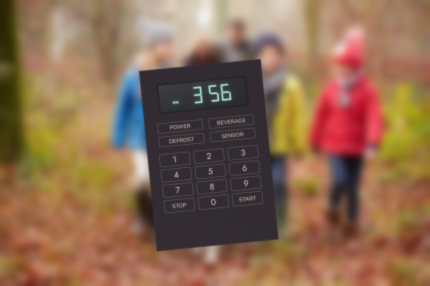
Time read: 3,56
